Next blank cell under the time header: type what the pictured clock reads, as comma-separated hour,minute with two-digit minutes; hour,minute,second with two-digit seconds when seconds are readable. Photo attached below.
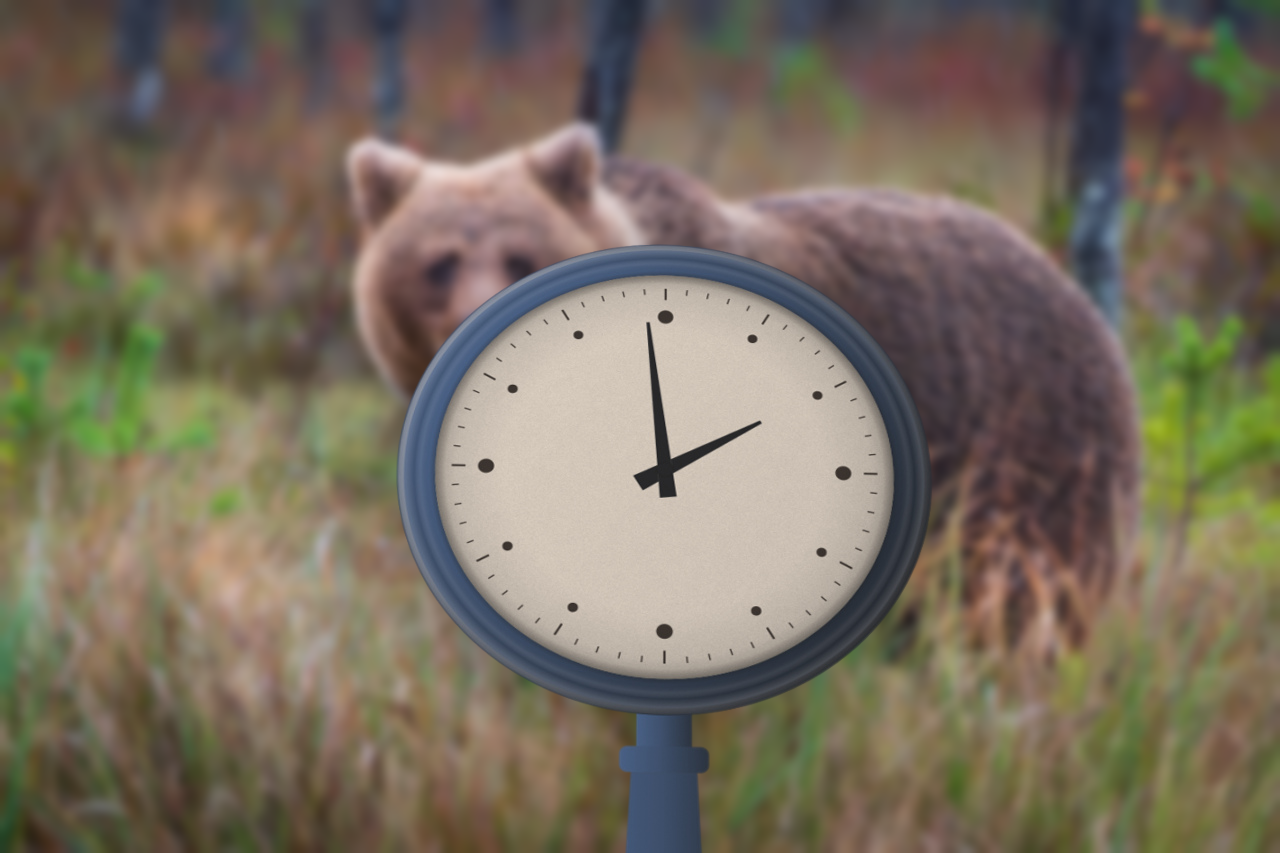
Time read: 1,59
